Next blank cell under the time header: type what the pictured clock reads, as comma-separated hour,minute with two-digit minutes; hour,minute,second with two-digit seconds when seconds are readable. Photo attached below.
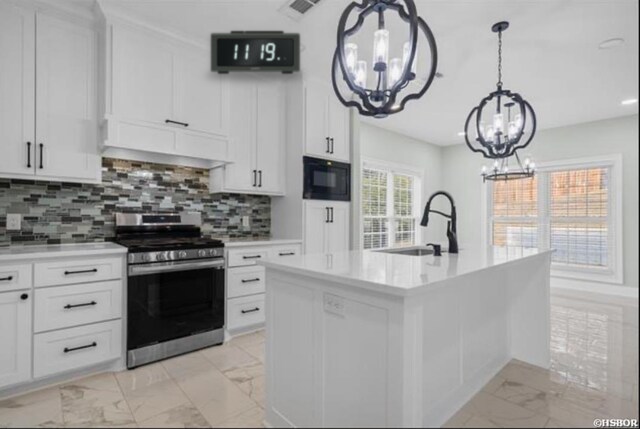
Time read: 11,19
